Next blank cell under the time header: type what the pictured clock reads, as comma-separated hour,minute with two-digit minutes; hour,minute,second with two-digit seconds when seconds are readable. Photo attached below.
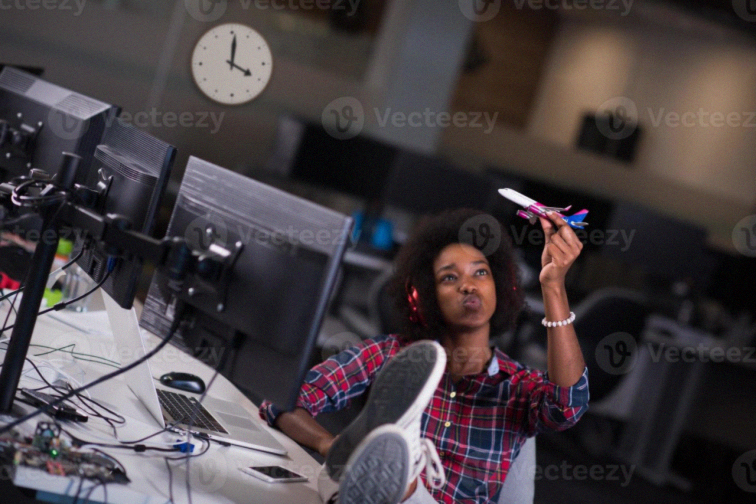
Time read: 4,01
